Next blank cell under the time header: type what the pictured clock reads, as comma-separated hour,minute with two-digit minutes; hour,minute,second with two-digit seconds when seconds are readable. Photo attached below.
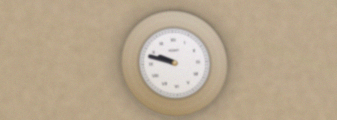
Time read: 9,48
